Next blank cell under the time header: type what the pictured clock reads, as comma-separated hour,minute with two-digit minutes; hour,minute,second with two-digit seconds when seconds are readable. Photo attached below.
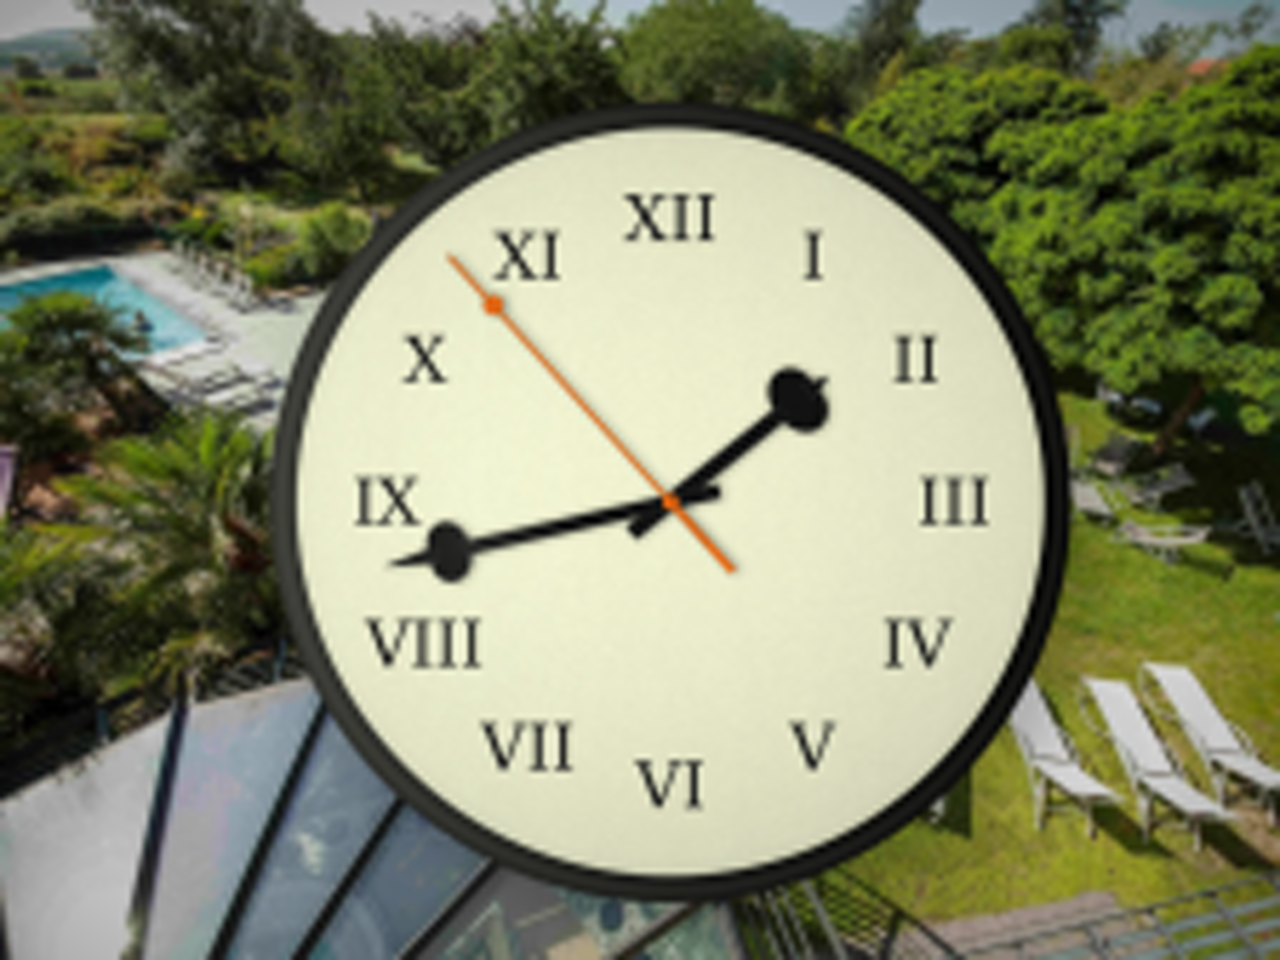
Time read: 1,42,53
